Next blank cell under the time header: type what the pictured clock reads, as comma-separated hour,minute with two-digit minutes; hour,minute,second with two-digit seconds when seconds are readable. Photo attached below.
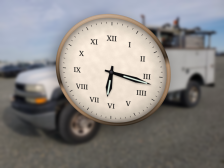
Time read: 6,17
